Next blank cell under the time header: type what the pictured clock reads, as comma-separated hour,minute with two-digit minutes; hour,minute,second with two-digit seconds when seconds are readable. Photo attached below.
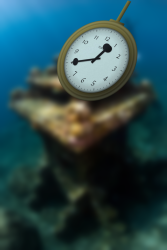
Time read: 12,40
